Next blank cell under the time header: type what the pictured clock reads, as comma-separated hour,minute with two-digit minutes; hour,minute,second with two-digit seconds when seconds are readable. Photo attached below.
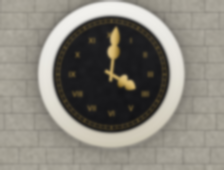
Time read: 4,01
